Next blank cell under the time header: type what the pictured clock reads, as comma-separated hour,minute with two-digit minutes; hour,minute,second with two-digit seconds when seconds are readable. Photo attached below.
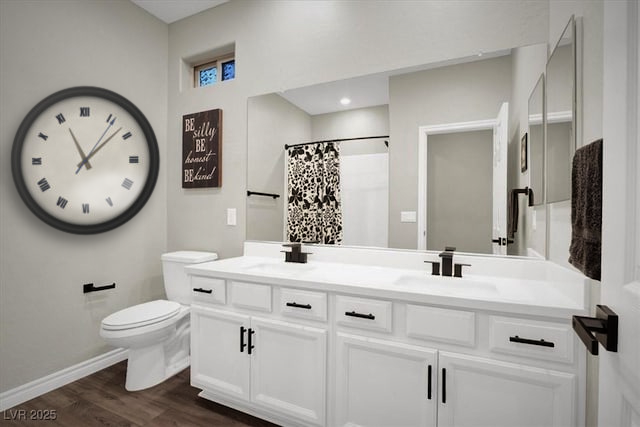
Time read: 11,08,06
